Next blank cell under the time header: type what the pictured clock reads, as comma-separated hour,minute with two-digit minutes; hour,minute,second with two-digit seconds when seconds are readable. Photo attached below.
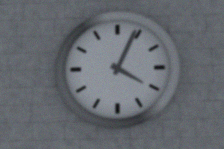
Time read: 4,04
